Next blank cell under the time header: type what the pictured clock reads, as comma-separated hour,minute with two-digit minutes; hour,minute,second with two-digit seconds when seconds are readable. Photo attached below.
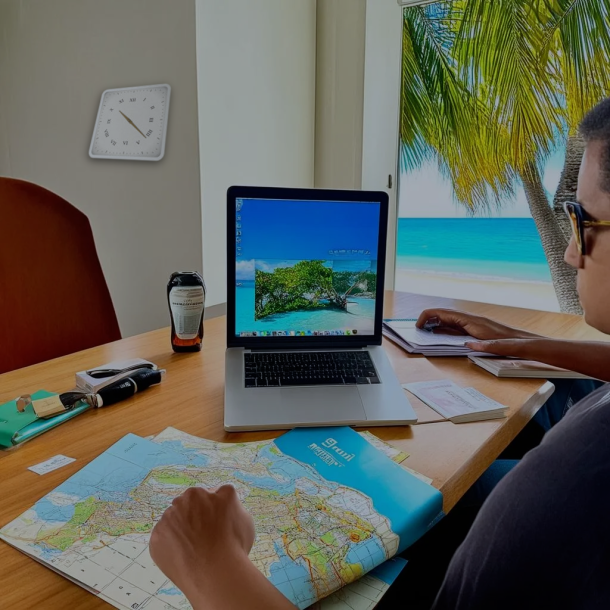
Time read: 10,22
